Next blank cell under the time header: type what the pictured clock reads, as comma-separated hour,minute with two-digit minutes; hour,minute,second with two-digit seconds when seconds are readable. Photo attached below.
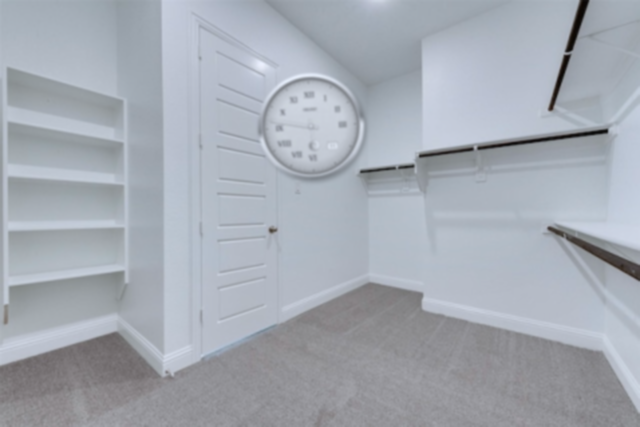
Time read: 5,47
